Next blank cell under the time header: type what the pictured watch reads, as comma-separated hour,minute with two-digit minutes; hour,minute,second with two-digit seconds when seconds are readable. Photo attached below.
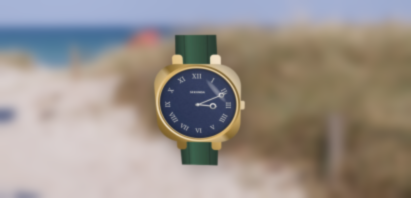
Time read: 3,11
